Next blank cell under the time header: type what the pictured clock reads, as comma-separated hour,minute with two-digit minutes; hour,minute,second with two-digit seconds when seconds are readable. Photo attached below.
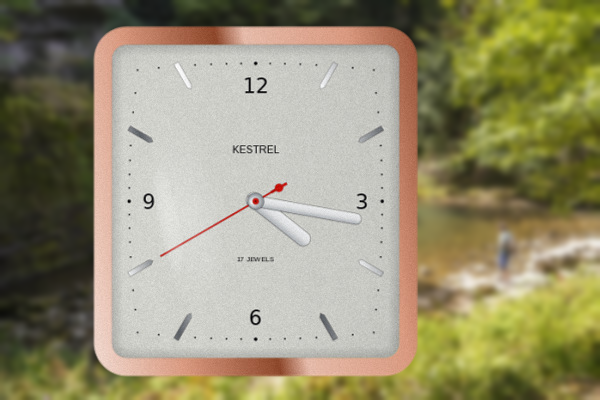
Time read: 4,16,40
